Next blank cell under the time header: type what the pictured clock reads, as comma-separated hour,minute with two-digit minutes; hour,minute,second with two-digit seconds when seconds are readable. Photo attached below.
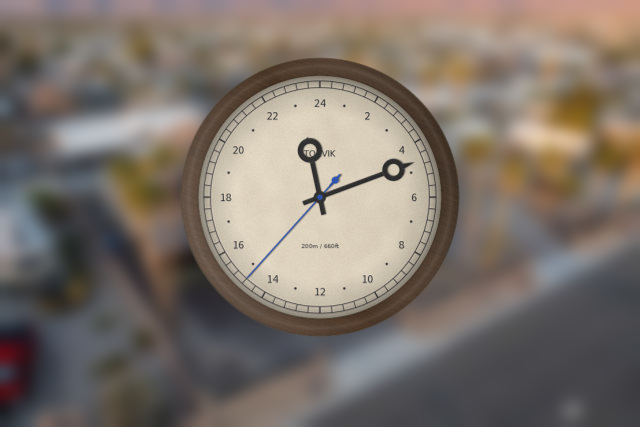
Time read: 23,11,37
